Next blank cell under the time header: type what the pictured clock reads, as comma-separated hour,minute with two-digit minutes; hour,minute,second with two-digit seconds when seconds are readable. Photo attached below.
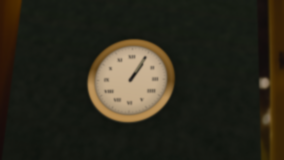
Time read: 1,05
